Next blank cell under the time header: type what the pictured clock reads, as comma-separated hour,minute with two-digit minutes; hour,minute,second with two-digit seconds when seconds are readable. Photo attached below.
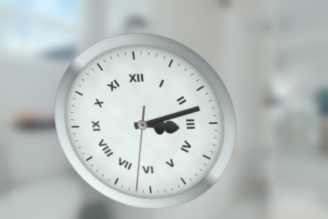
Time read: 3,12,32
